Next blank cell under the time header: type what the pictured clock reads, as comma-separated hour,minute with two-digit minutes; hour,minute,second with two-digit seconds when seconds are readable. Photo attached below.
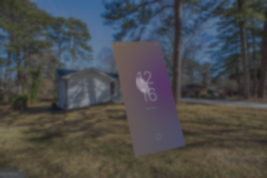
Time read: 12,16
